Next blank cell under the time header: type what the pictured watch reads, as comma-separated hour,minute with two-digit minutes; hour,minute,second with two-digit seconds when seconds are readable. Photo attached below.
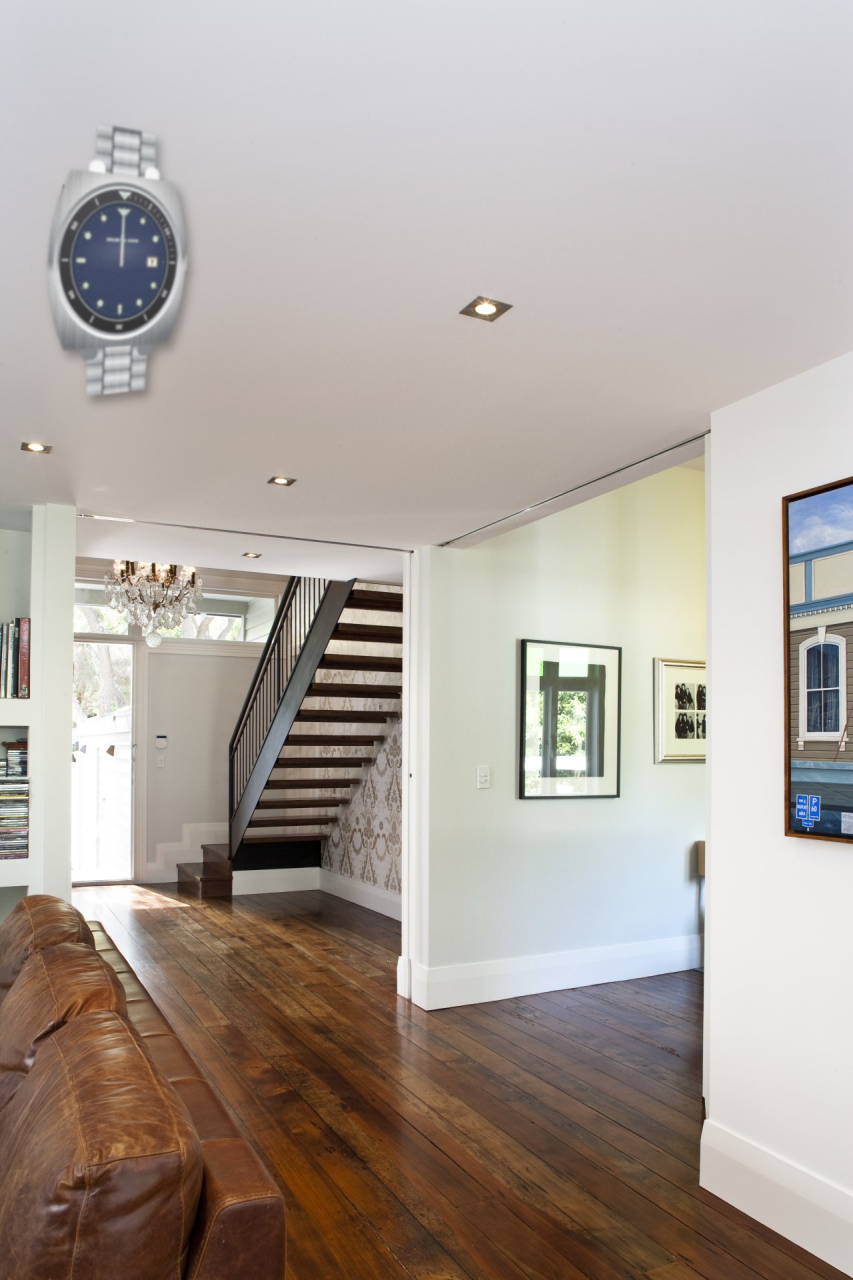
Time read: 12,00
